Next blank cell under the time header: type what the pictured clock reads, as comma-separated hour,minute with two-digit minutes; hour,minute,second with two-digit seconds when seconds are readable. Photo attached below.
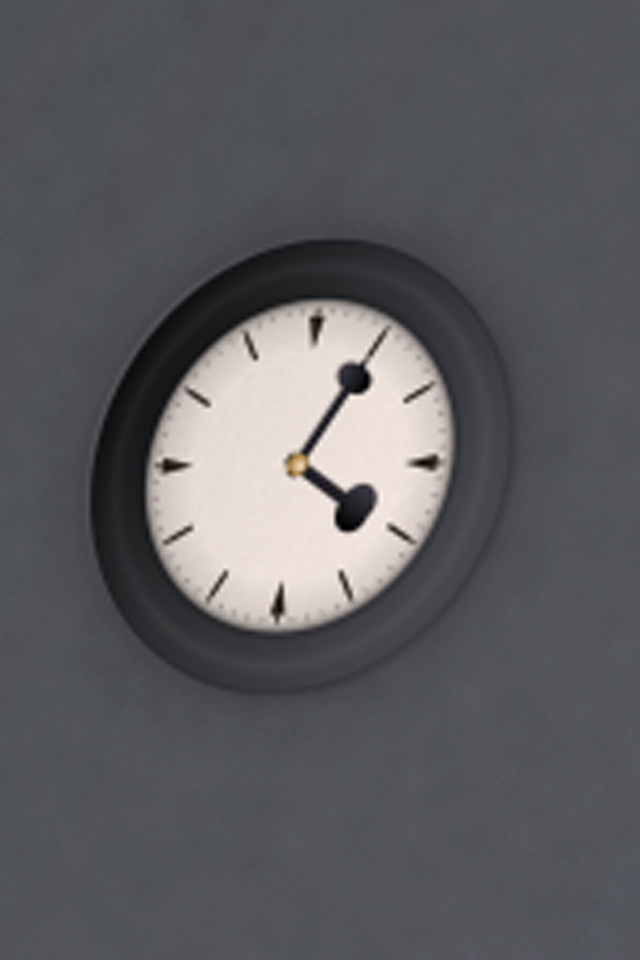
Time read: 4,05
